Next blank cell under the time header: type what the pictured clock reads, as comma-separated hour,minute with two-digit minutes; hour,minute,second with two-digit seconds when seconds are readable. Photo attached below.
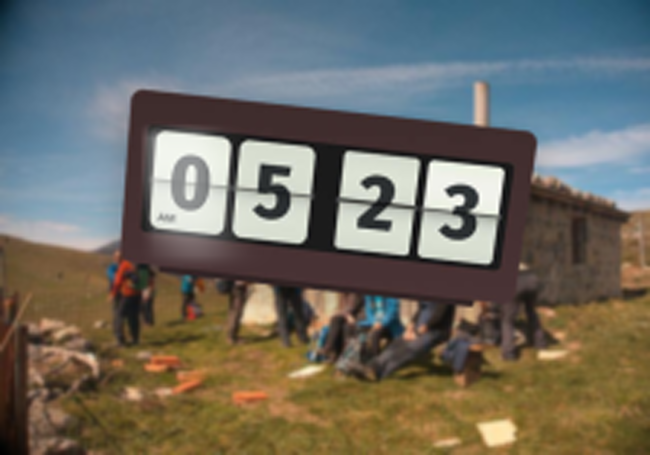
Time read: 5,23
